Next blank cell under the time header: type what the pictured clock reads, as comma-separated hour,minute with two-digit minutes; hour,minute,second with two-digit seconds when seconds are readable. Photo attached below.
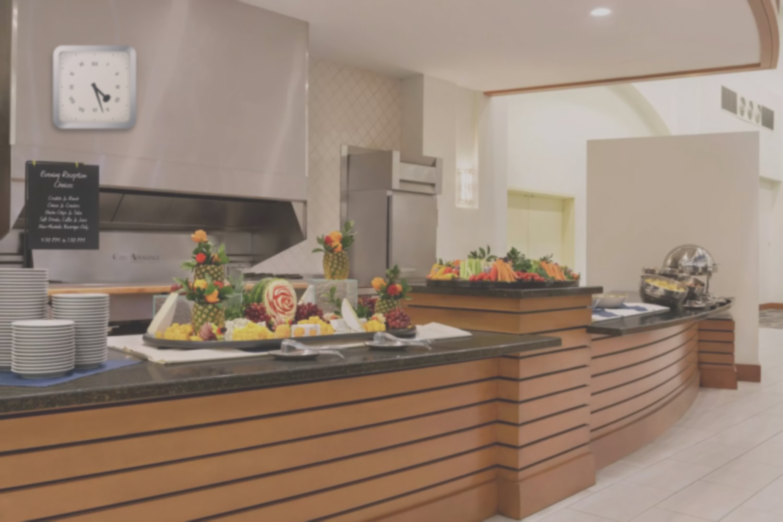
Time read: 4,27
